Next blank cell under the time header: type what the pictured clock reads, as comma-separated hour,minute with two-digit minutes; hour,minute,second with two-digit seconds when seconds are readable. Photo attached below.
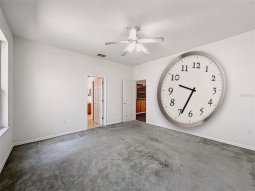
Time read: 9,34
